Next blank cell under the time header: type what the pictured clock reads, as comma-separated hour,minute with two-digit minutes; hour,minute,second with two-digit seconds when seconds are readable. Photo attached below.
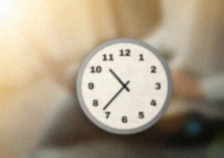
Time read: 10,37
